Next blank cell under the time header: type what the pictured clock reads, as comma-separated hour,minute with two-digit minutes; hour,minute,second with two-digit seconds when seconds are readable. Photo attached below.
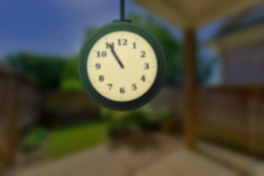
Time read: 10,55
